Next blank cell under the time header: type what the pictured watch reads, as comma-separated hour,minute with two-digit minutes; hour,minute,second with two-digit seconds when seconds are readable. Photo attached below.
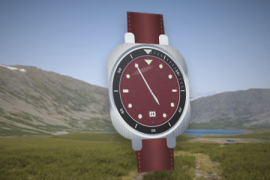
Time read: 4,55
